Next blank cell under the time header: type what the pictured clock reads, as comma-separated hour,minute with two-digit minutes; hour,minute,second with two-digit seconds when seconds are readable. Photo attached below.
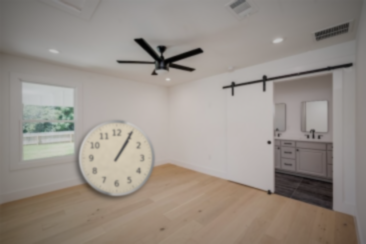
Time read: 1,05
